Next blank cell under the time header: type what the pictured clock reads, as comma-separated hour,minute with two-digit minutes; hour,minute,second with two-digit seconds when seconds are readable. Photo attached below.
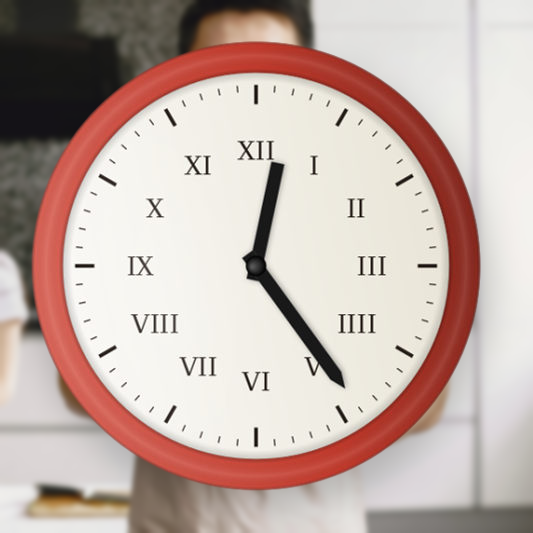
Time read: 12,24
